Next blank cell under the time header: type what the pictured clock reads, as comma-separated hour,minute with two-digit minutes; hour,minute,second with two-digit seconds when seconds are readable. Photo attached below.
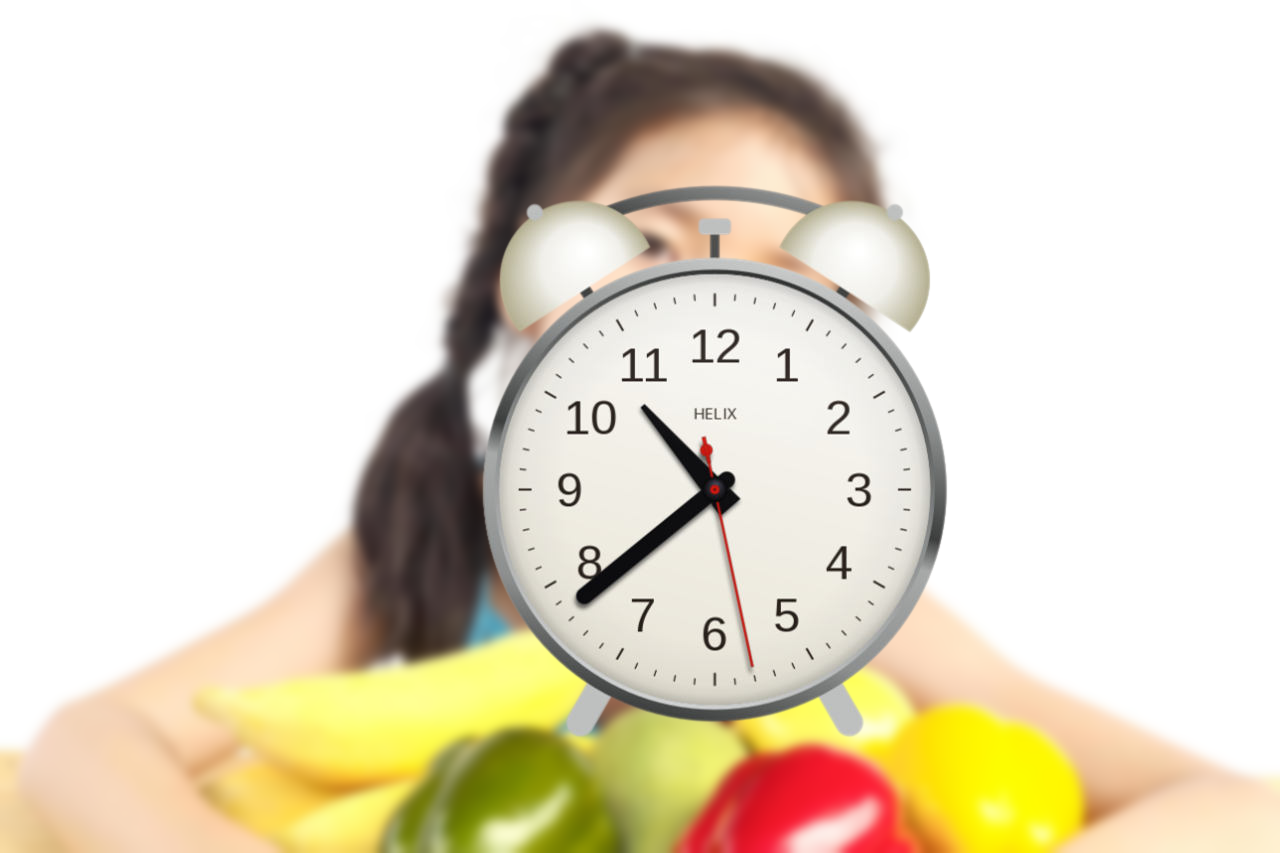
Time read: 10,38,28
